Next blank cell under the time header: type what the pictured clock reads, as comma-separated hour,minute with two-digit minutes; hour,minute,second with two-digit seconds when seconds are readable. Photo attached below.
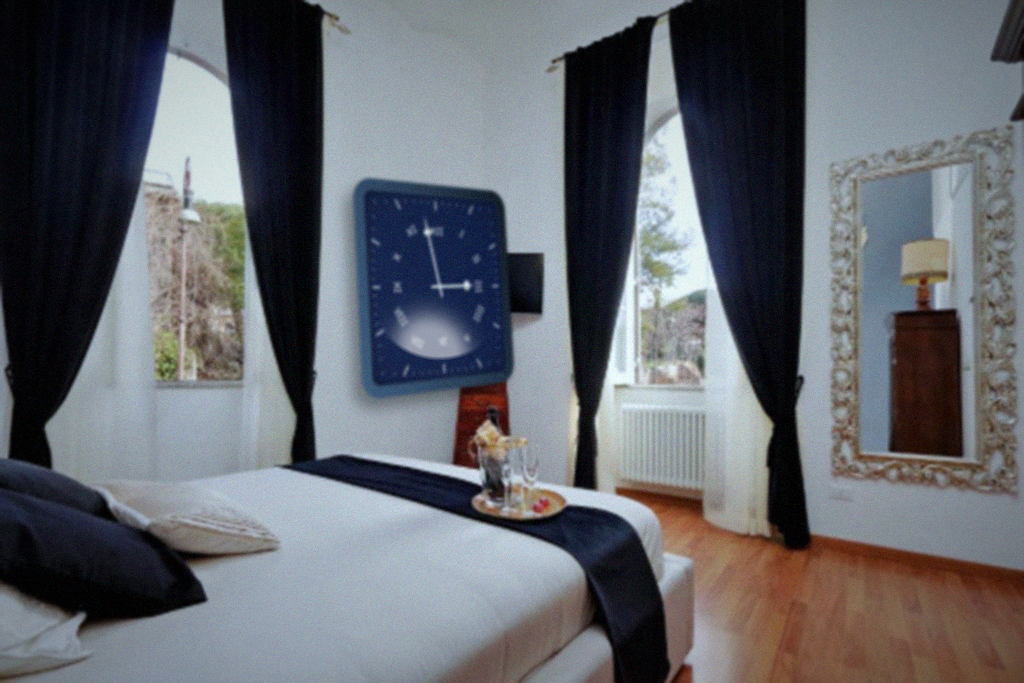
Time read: 2,58
